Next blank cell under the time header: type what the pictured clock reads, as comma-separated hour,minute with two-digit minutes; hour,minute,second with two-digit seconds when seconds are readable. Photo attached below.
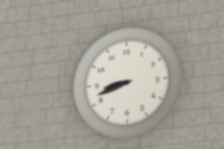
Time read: 8,42
